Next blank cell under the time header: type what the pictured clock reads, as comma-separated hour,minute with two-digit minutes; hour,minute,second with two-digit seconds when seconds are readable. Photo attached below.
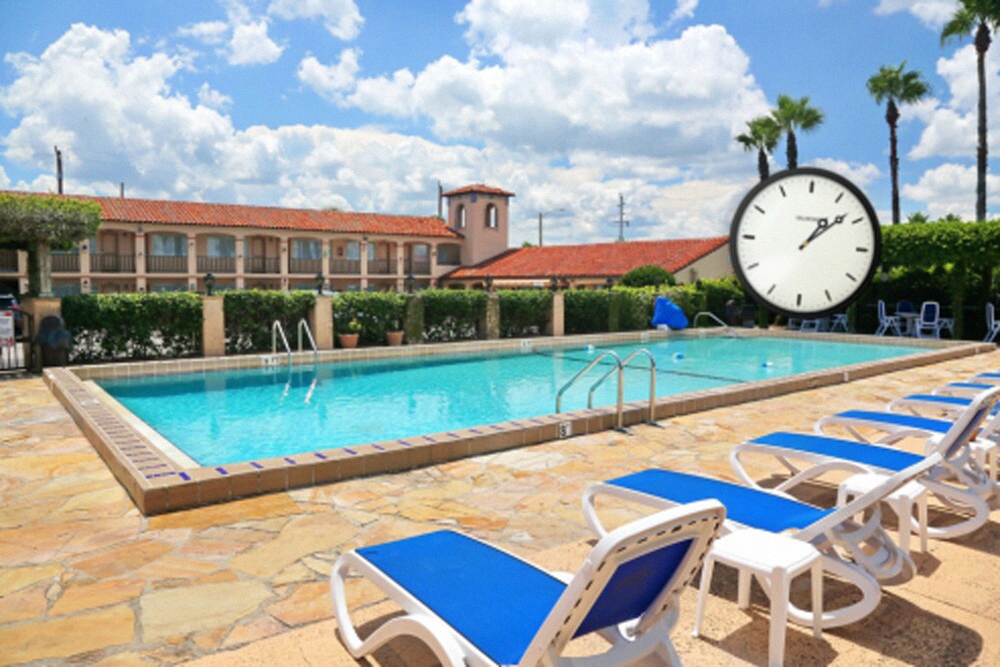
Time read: 1,08
